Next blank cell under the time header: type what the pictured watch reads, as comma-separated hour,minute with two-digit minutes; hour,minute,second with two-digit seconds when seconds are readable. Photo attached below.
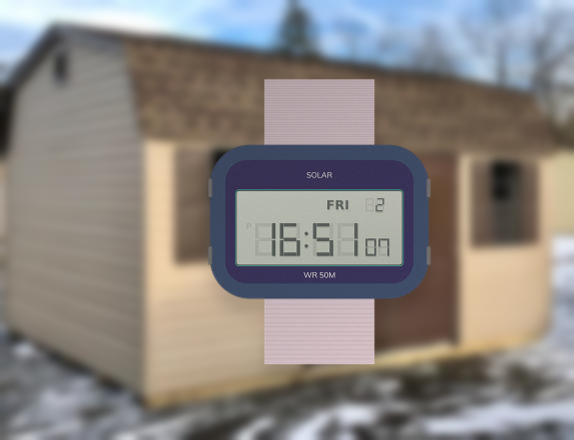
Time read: 16,51,07
